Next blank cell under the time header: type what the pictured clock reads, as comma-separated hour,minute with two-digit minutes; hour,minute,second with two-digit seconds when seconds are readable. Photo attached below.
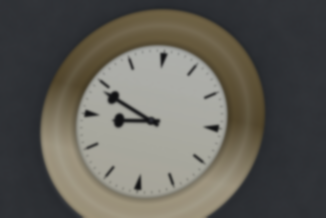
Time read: 8,49
